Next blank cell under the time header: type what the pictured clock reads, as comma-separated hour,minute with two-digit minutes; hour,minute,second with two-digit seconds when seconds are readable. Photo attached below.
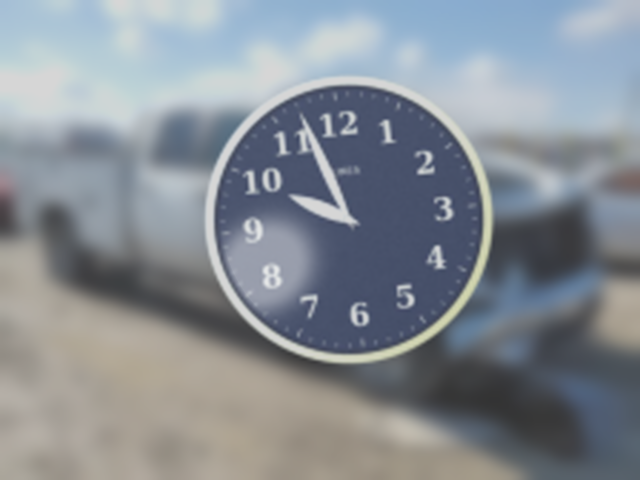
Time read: 9,57
